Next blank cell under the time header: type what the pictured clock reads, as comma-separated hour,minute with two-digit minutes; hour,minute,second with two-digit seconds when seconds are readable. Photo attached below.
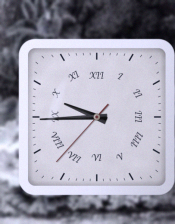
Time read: 9,44,37
